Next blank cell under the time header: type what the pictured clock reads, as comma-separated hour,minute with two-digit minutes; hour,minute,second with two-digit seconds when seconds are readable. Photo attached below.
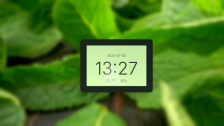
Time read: 13,27
